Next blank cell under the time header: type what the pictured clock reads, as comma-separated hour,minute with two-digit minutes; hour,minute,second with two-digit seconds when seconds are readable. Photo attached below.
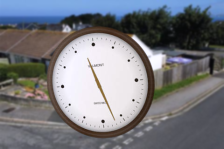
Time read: 11,27
